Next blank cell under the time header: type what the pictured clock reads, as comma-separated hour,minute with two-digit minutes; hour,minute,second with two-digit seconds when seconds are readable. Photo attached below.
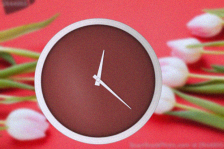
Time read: 12,22
